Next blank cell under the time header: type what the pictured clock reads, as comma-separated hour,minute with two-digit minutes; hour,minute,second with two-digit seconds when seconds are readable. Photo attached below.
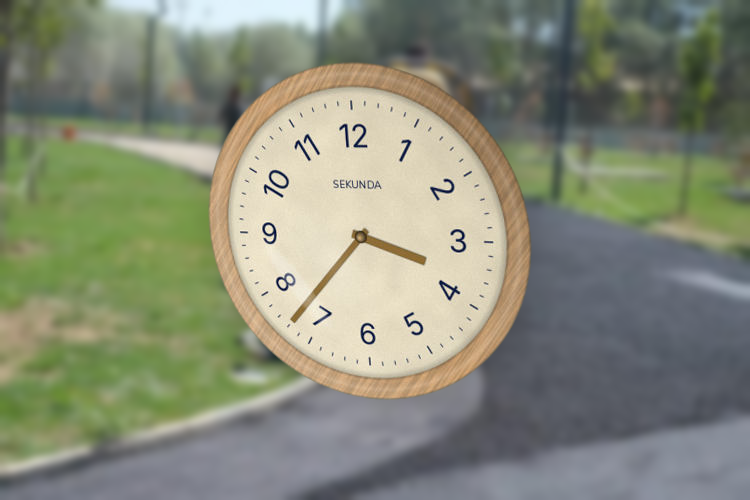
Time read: 3,37
